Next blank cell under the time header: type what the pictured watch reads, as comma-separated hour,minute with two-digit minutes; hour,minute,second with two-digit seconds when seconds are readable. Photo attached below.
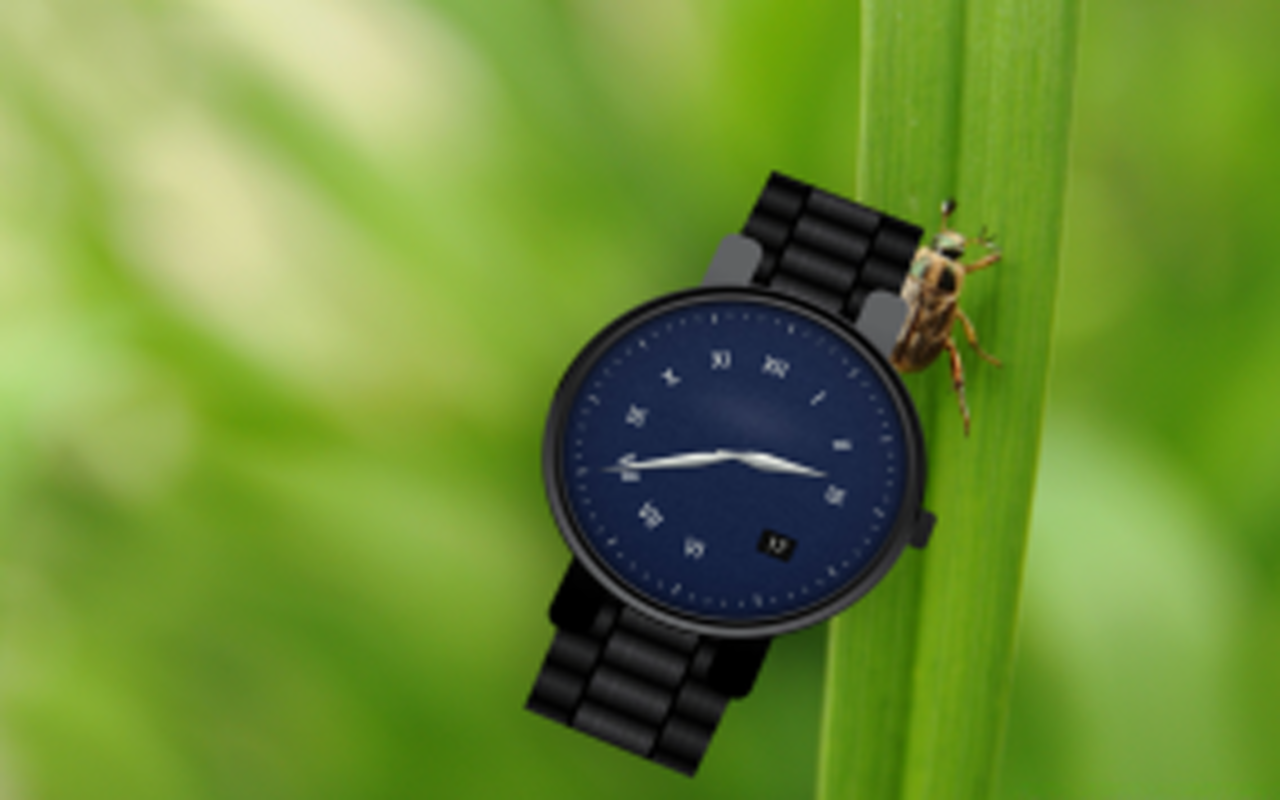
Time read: 2,40
